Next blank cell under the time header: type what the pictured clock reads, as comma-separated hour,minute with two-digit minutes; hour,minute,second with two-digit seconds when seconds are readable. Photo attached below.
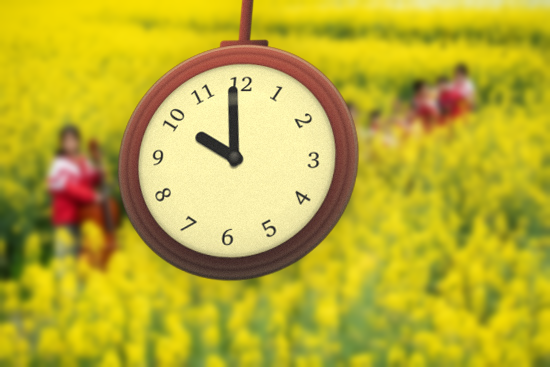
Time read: 9,59
